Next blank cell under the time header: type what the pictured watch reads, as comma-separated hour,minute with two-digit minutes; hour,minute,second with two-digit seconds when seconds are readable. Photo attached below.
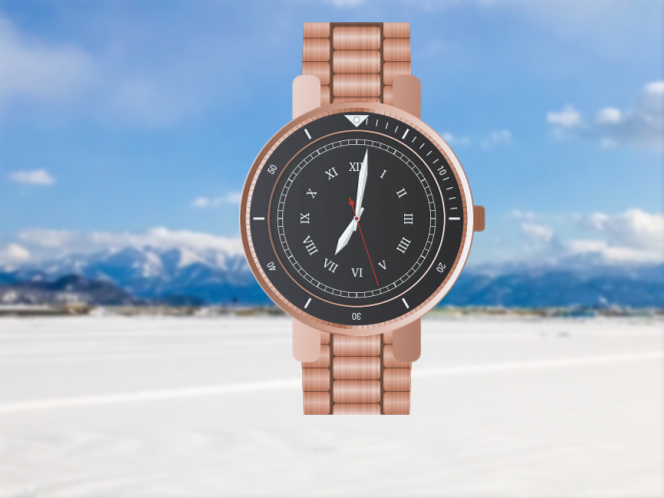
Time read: 7,01,27
